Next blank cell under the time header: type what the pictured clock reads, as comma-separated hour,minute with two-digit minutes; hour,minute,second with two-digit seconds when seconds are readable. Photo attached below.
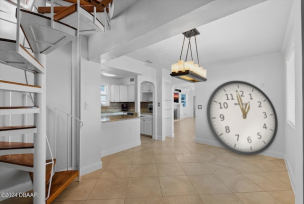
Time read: 12,59
